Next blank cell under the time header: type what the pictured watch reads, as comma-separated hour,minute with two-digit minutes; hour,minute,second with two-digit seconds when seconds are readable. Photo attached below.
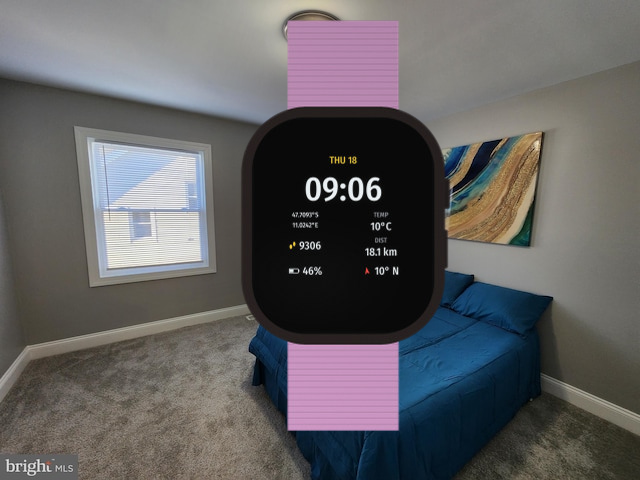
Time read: 9,06
